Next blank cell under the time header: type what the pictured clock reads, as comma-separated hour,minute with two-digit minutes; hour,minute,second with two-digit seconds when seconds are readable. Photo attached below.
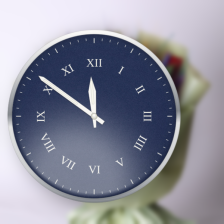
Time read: 11,51
